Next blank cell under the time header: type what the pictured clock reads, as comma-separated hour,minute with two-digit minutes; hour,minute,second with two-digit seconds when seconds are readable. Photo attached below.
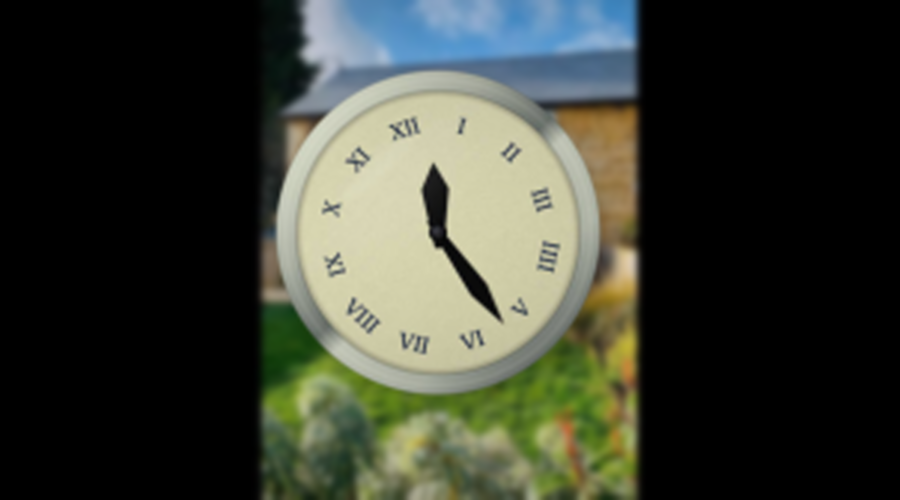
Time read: 12,27
